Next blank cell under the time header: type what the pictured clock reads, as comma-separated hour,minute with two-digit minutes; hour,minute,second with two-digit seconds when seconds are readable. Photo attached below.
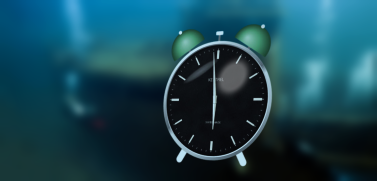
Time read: 5,59
